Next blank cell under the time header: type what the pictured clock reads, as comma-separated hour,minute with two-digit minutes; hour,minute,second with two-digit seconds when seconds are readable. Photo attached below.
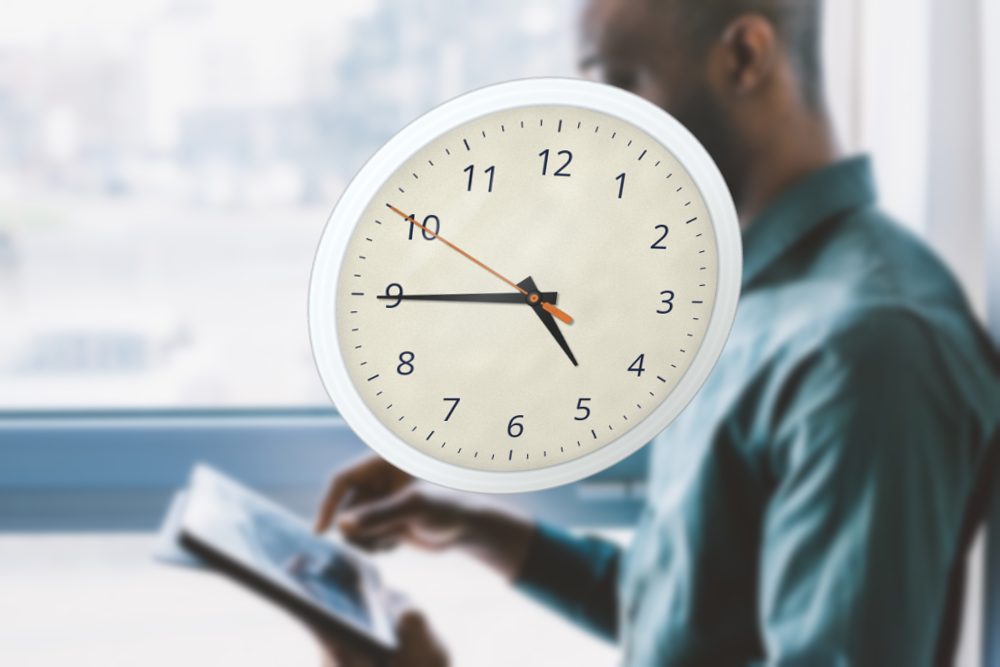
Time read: 4,44,50
